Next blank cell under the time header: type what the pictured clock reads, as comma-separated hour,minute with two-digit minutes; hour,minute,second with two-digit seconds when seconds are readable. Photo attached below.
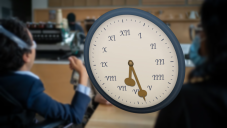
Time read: 6,28
